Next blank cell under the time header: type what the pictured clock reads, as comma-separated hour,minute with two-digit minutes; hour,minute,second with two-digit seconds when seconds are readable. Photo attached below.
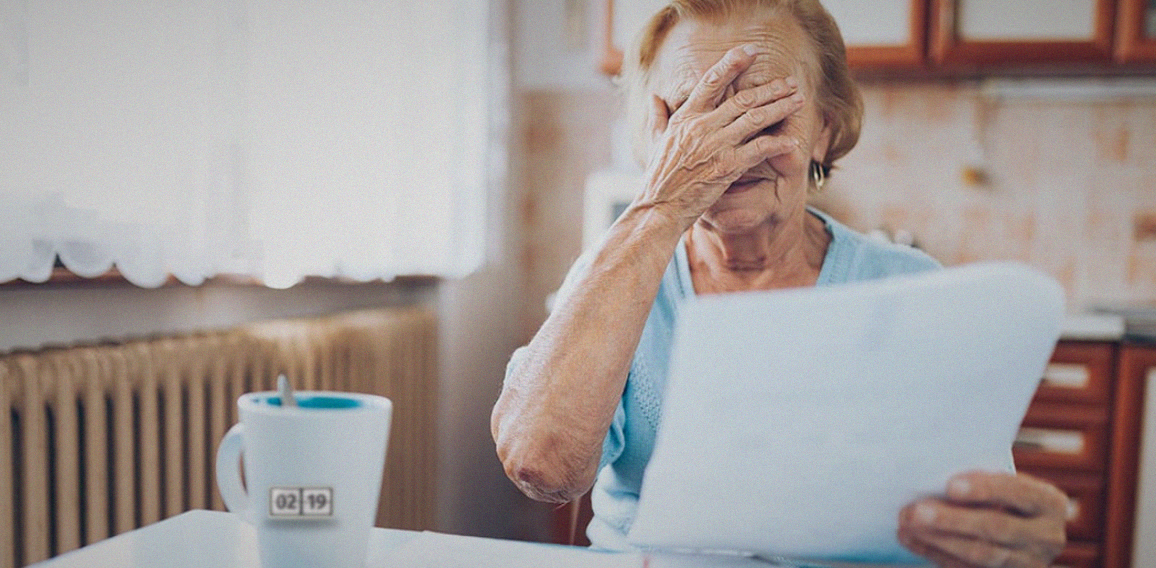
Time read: 2,19
